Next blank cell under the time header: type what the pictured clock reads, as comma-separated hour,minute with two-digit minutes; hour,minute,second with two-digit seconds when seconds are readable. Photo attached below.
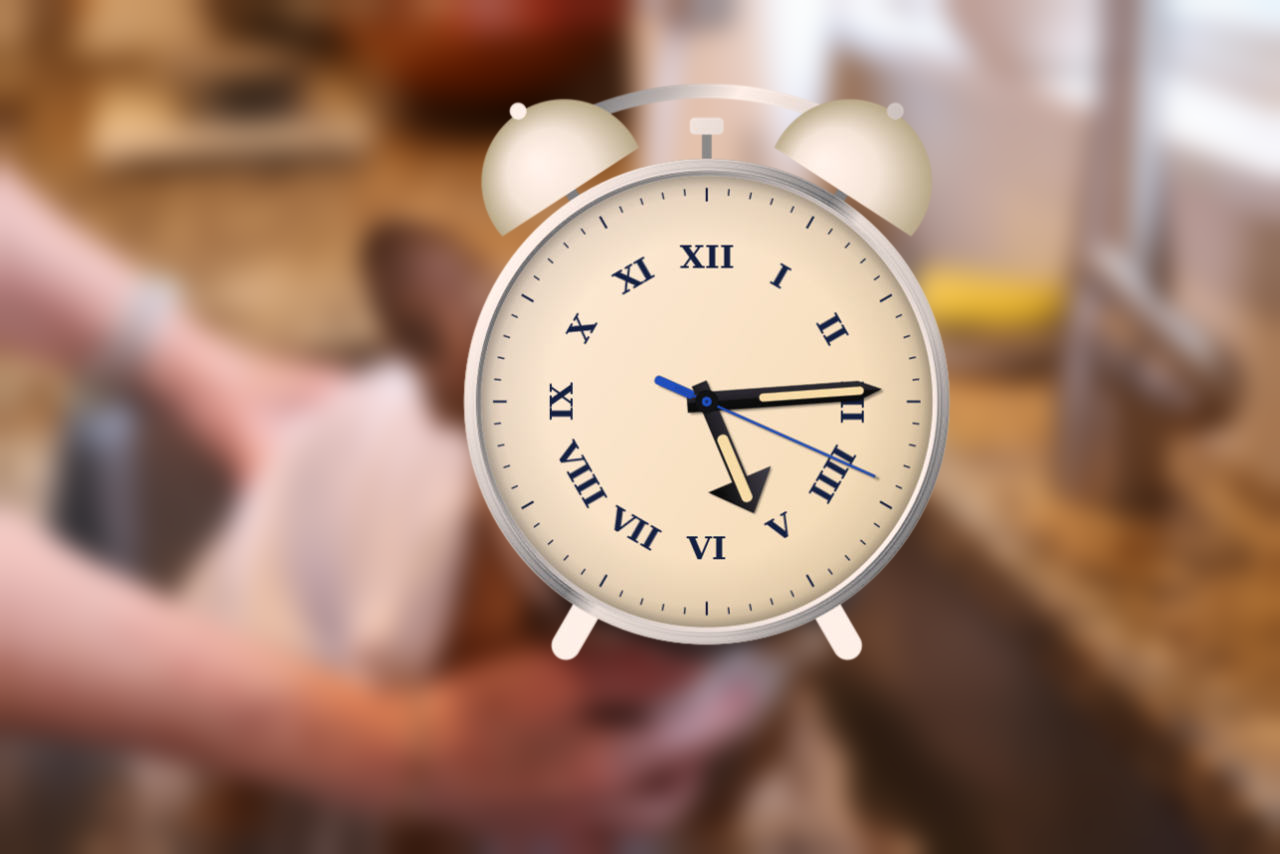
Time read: 5,14,19
